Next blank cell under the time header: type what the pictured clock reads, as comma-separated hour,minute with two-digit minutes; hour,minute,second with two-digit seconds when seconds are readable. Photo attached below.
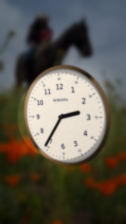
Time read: 2,36
